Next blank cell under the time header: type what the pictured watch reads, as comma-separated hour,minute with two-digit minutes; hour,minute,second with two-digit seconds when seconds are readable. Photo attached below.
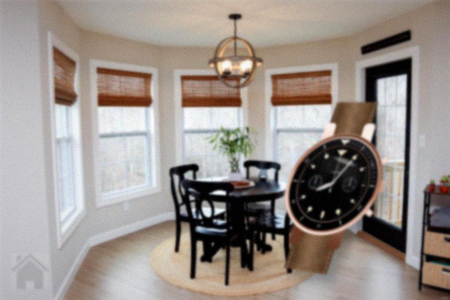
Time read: 8,05
